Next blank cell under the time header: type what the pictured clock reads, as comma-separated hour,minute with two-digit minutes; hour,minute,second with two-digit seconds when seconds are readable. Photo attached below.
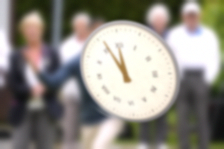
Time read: 11,56
